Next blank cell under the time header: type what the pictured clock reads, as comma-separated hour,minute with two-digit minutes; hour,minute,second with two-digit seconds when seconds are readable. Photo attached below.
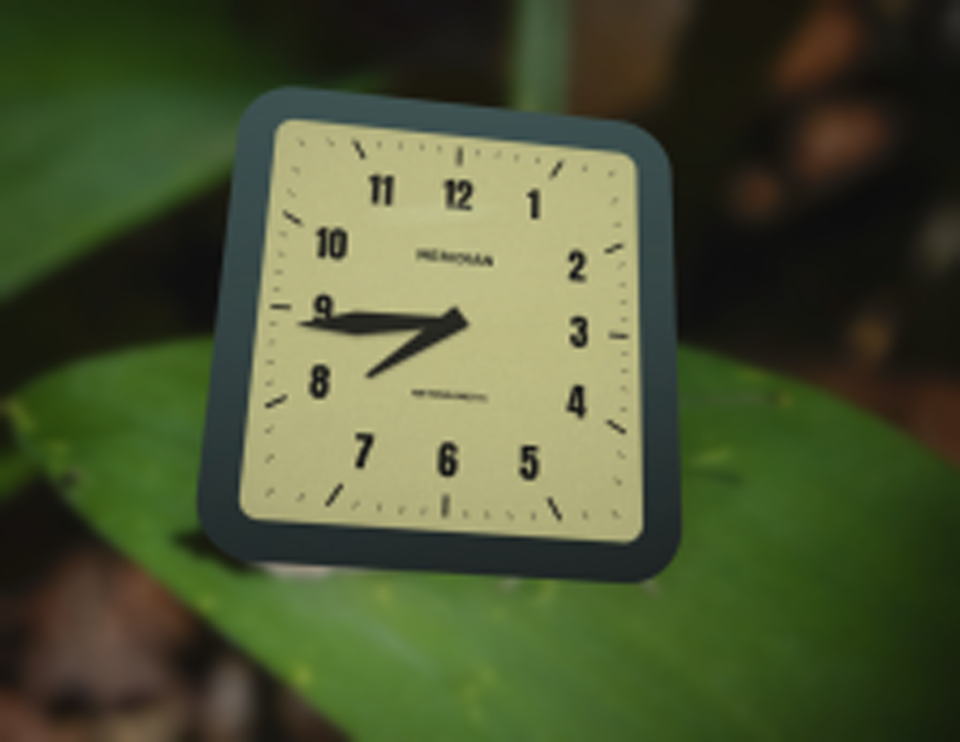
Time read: 7,44
